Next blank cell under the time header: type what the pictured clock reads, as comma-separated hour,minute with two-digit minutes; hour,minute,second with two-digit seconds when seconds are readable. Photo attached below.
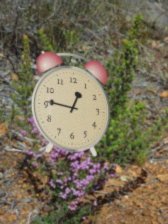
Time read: 12,46
